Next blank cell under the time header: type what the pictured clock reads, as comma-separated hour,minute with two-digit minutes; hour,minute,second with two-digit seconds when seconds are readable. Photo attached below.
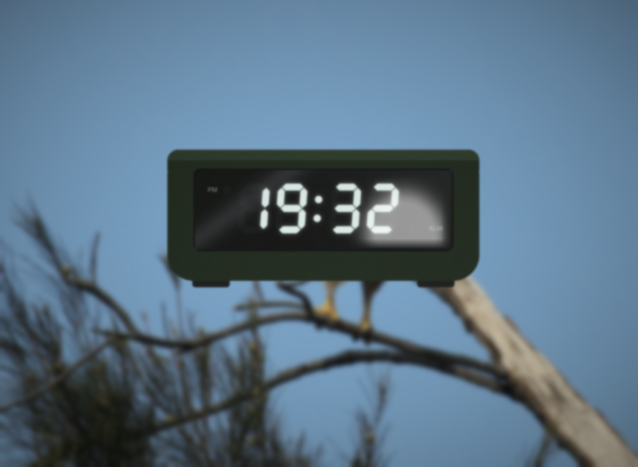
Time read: 19,32
